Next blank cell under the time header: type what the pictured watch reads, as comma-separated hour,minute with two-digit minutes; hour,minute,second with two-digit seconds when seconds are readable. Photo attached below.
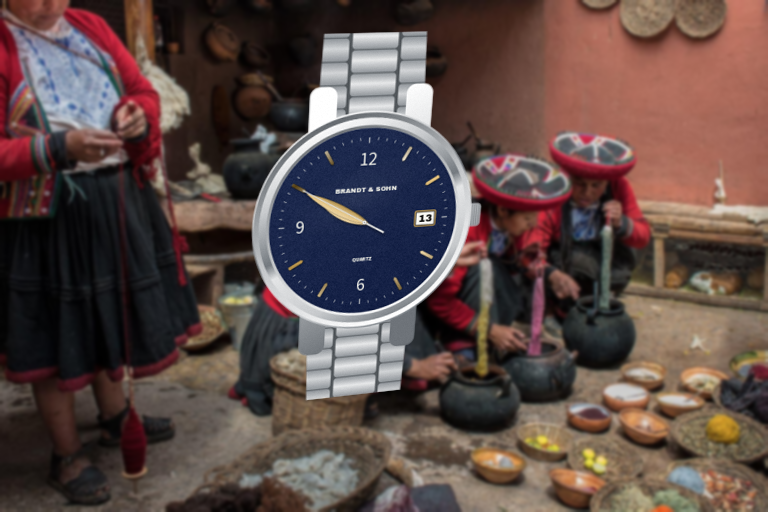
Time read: 9,49,50
